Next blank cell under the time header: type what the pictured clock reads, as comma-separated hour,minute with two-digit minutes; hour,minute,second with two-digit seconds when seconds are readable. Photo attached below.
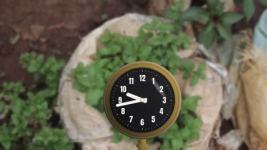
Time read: 9,43
